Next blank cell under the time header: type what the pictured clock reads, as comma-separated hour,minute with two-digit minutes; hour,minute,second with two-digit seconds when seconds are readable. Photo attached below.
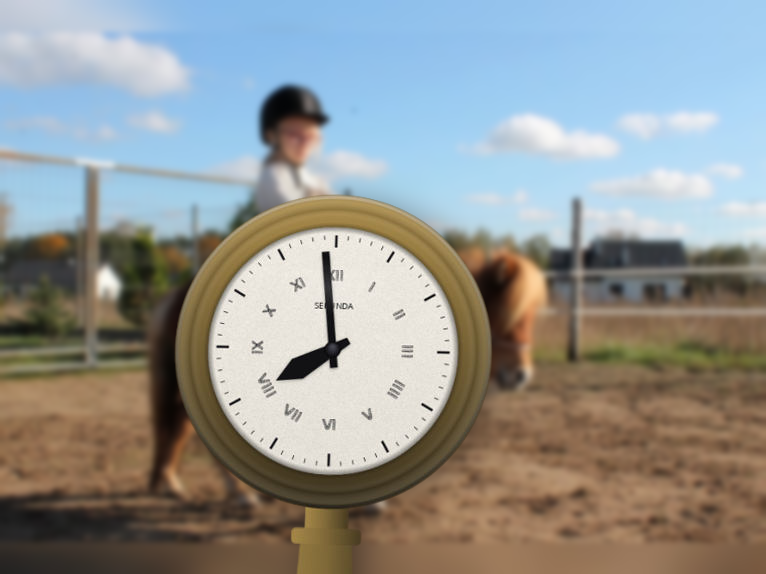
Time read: 7,59
